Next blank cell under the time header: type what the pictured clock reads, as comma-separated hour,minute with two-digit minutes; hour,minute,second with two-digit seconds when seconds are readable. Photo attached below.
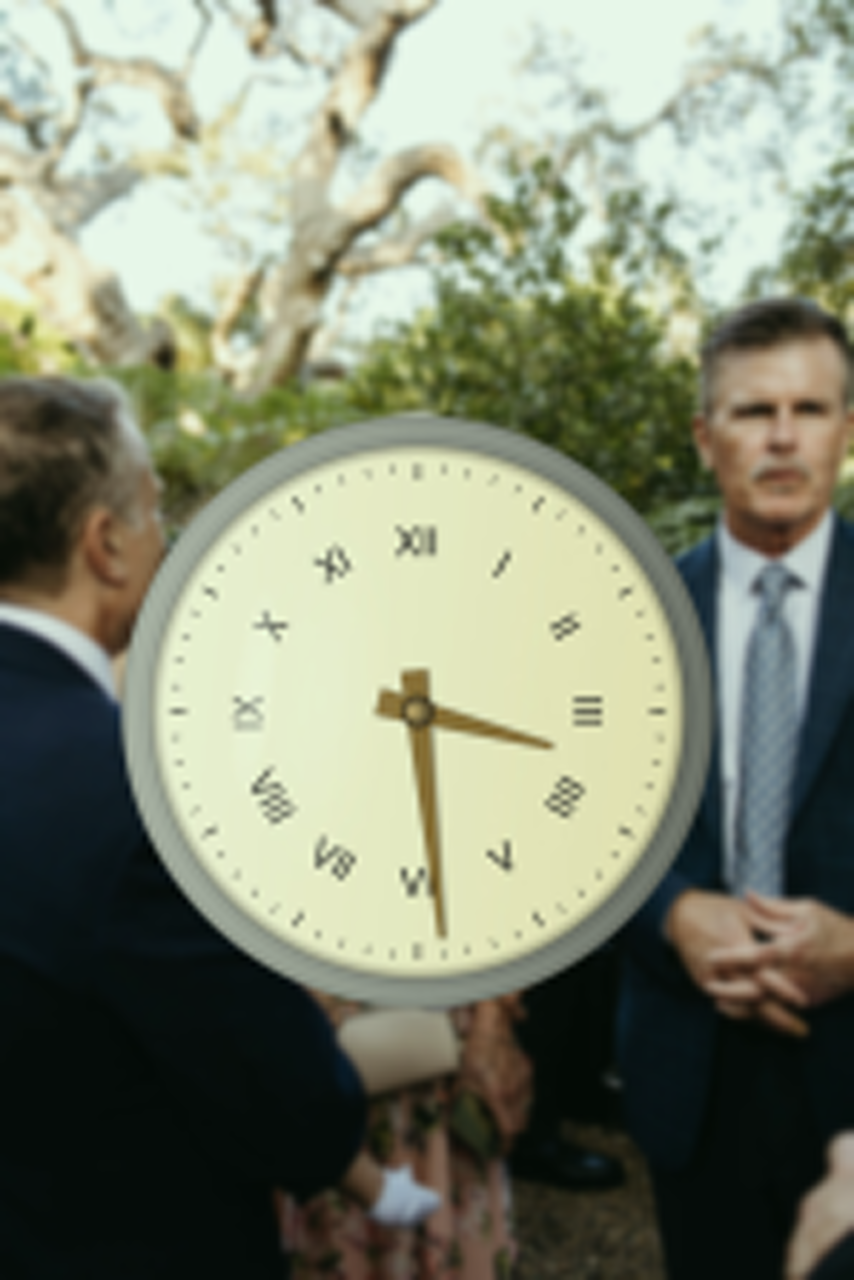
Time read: 3,29
